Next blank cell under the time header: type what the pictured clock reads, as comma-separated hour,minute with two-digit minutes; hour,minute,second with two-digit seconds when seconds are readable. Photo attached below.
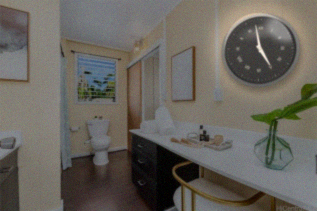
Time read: 4,58
